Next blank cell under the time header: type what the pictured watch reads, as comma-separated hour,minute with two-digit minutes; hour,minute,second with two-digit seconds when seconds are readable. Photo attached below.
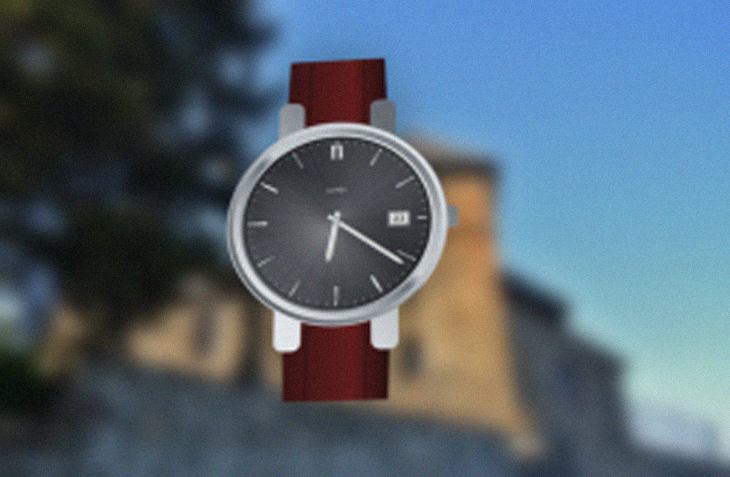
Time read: 6,21
